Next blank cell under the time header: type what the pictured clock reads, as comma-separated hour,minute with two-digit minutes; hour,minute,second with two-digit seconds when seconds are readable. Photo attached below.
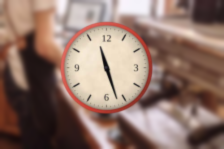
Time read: 11,27
